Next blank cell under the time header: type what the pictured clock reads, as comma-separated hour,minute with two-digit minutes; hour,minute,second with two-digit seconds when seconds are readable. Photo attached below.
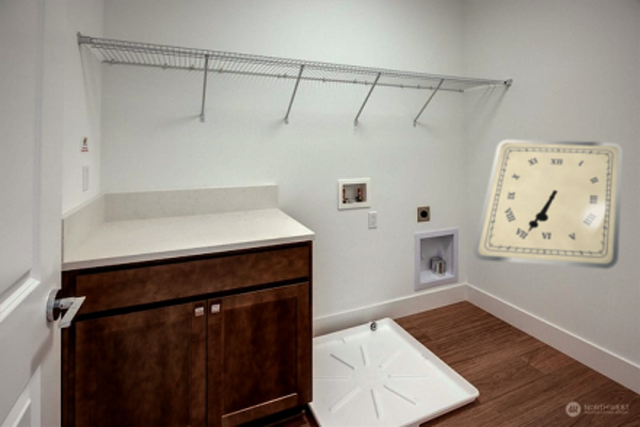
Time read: 6,34
